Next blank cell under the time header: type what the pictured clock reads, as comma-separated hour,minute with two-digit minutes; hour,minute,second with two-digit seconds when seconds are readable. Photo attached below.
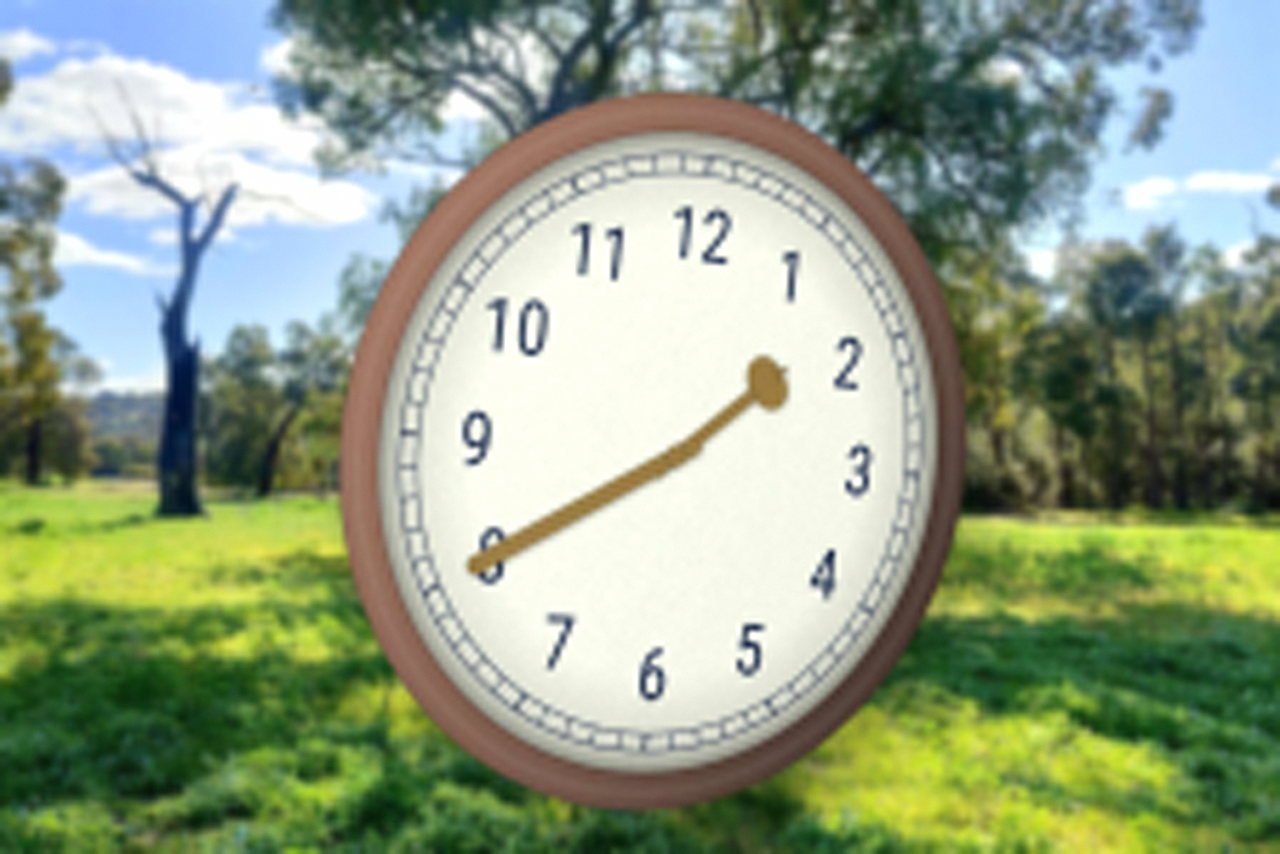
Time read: 1,40
